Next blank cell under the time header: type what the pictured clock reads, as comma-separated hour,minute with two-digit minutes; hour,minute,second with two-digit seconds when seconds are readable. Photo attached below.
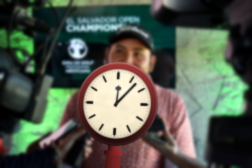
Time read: 12,07
